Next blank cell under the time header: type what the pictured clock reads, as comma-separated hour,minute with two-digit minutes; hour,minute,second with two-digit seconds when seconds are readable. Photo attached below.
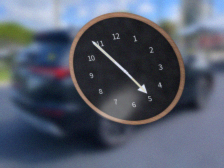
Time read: 4,54
